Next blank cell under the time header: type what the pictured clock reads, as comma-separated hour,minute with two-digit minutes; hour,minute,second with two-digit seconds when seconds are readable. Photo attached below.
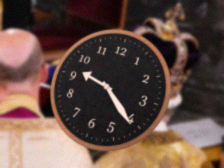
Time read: 9,21
